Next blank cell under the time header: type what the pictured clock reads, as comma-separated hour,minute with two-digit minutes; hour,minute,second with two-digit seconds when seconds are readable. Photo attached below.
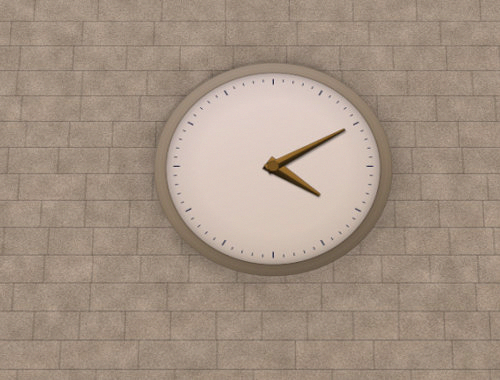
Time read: 4,10
